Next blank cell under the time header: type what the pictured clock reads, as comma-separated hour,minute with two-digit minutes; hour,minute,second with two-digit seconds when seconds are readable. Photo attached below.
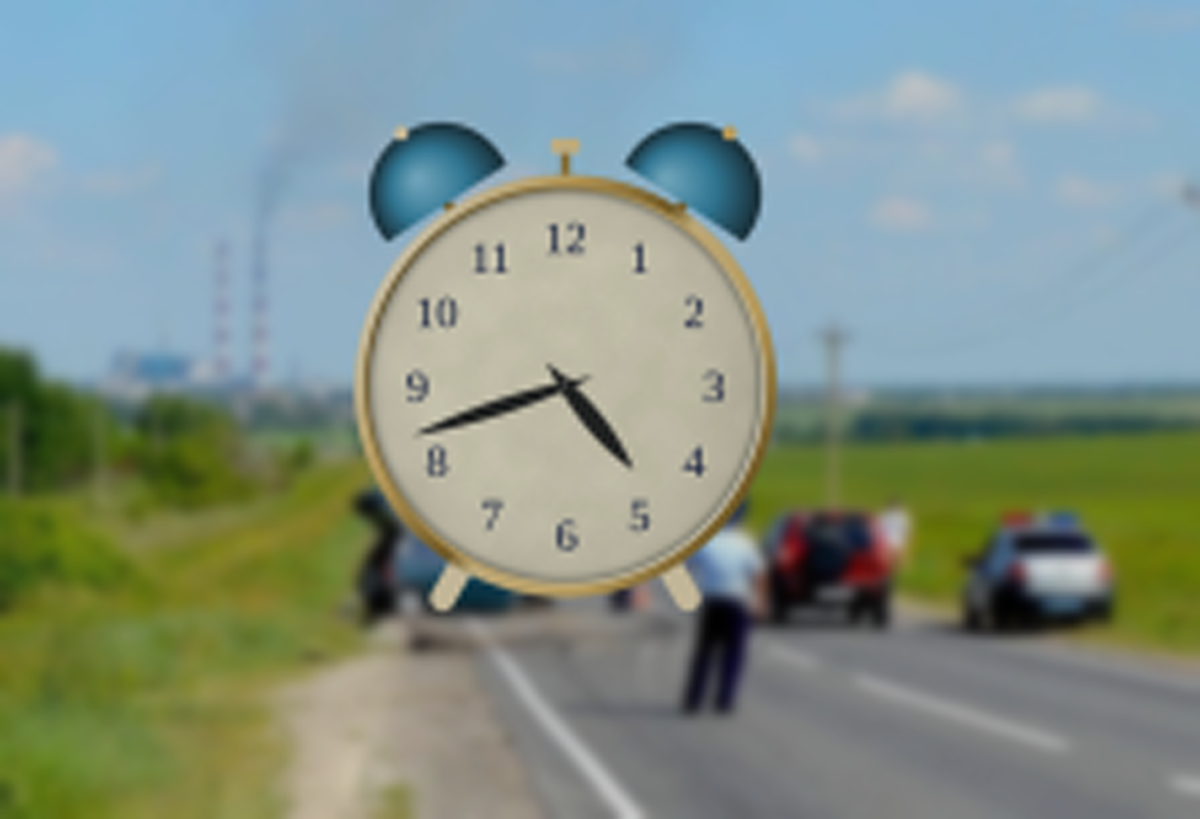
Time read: 4,42
